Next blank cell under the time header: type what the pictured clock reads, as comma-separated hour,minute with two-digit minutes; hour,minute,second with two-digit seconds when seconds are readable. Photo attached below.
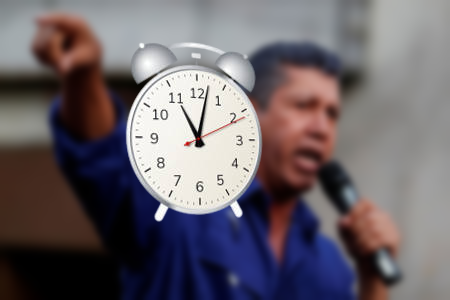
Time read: 11,02,11
